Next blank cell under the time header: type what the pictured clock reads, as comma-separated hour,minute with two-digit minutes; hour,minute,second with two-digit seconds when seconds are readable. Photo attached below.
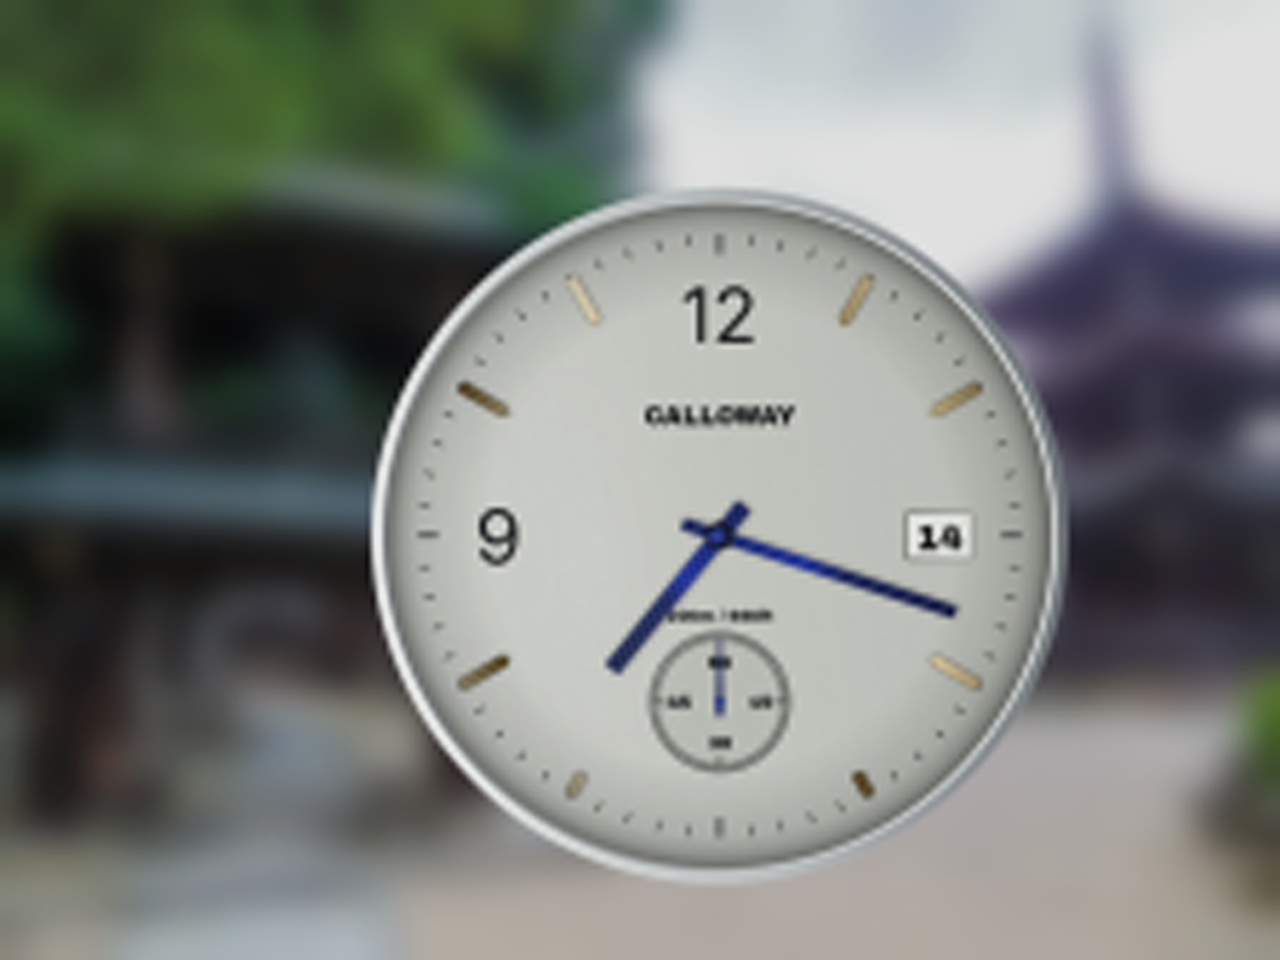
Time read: 7,18
